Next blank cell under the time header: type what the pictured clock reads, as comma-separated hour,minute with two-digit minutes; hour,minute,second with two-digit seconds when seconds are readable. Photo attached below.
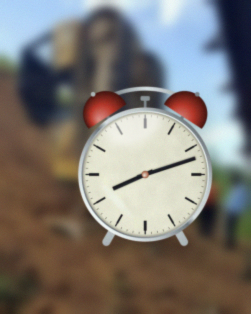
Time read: 8,12
